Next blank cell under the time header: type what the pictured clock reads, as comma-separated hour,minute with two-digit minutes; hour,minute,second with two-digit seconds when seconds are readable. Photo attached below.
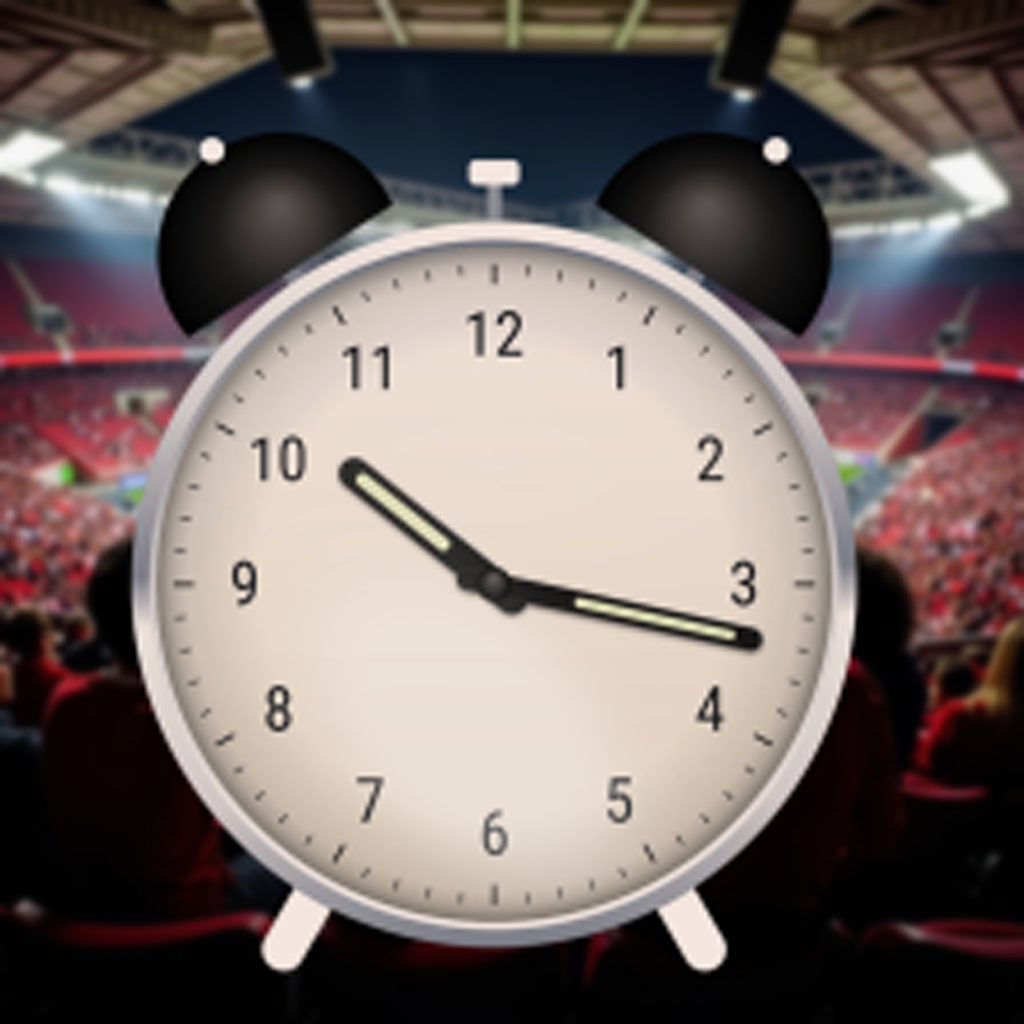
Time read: 10,17
